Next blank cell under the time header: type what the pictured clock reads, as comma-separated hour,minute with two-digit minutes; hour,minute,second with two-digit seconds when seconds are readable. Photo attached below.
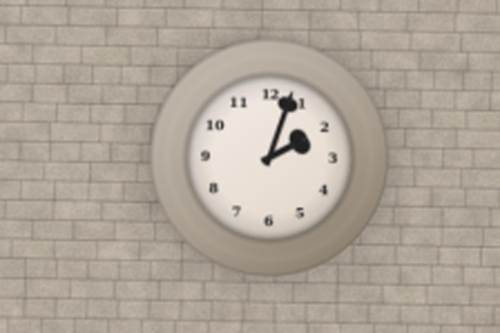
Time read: 2,03
